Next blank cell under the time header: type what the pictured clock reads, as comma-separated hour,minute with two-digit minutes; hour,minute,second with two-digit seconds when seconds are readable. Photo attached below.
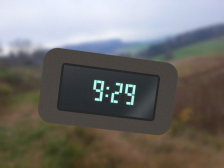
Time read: 9,29
